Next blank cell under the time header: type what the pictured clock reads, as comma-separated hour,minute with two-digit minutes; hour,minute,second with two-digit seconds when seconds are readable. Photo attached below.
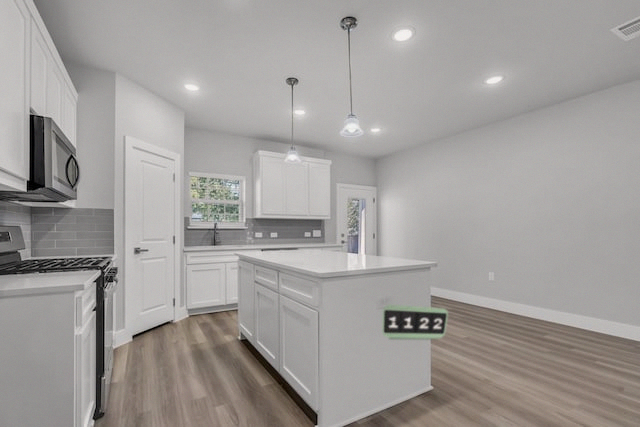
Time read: 11,22
